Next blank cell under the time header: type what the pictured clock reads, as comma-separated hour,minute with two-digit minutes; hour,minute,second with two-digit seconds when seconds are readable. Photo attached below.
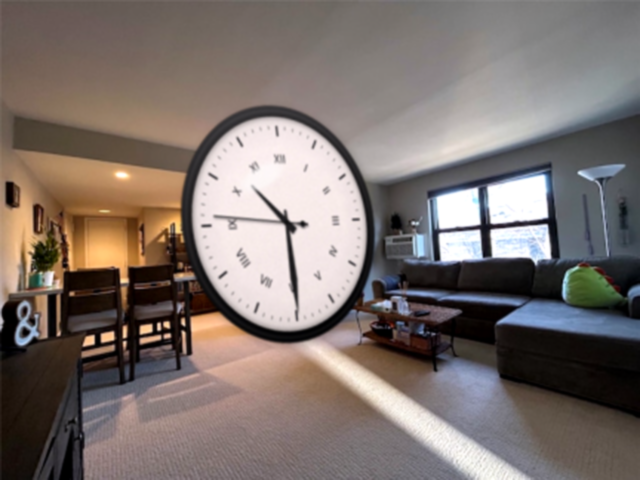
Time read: 10,29,46
